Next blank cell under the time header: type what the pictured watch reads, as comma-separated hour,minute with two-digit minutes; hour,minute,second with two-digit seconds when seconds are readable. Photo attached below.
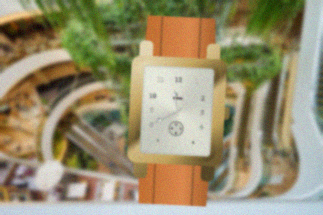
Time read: 11,40
